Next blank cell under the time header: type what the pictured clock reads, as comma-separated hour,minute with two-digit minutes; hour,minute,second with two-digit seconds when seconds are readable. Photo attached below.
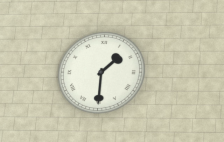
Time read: 1,30
